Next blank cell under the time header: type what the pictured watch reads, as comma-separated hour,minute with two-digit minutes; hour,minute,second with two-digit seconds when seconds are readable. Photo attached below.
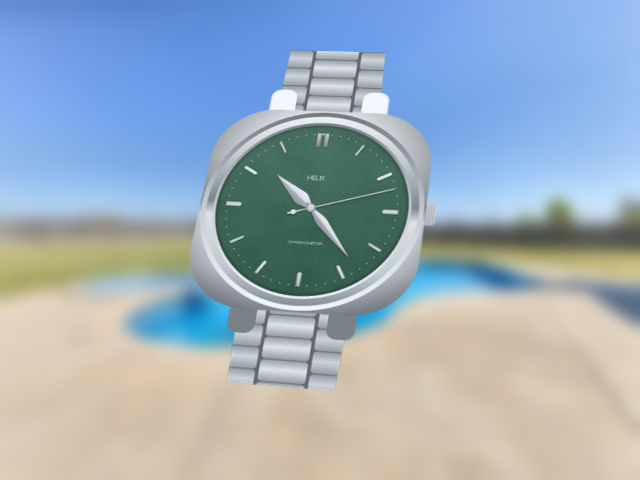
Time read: 10,23,12
